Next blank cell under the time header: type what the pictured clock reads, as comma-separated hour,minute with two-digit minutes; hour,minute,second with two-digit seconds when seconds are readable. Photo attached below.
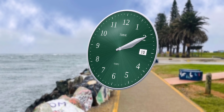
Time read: 2,10
